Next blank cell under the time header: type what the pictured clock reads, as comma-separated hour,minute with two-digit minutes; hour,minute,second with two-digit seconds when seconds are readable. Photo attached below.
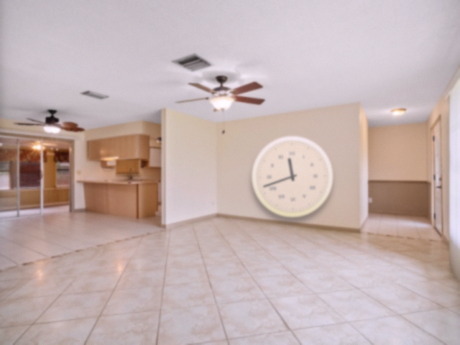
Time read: 11,42
